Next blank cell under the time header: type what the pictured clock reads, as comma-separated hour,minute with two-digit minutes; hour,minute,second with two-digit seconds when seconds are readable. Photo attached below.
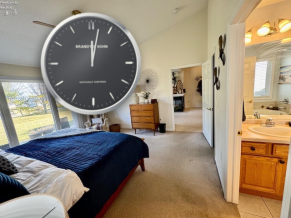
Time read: 12,02
